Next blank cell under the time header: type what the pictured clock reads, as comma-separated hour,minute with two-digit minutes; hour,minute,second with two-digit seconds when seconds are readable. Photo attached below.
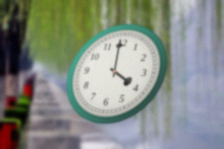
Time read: 3,59
